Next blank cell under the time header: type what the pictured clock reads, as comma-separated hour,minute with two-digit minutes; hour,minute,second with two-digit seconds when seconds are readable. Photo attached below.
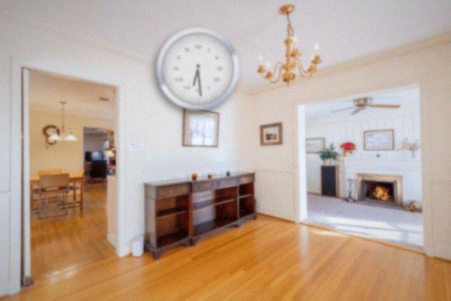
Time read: 6,29
